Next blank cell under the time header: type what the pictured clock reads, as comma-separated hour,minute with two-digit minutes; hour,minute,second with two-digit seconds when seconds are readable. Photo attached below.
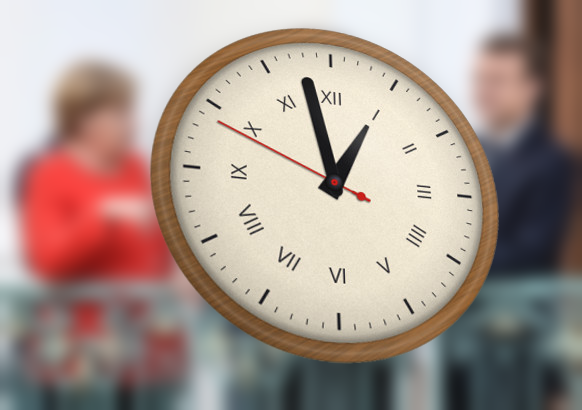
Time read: 12,57,49
